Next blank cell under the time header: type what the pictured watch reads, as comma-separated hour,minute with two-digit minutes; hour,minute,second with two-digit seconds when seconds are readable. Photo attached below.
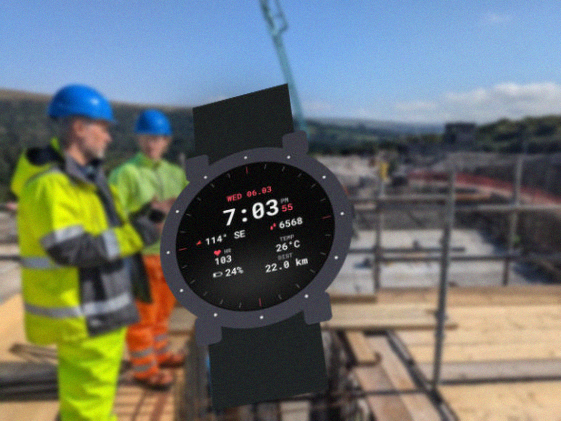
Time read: 7,03,55
